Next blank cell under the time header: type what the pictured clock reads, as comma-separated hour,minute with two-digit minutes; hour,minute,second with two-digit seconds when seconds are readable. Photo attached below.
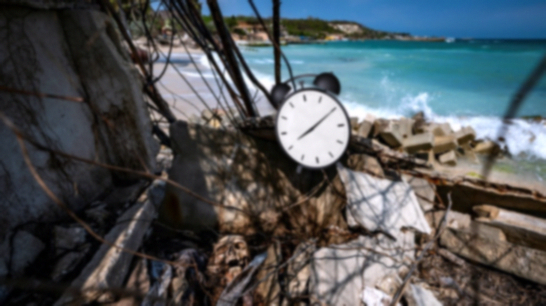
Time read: 8,10
